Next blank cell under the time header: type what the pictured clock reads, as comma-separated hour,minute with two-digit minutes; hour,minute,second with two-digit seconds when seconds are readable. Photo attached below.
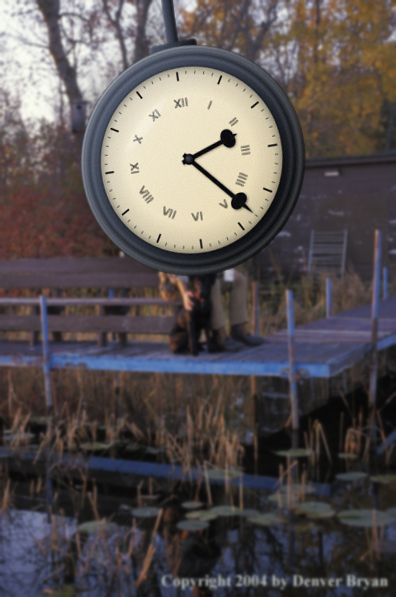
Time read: 2,23
